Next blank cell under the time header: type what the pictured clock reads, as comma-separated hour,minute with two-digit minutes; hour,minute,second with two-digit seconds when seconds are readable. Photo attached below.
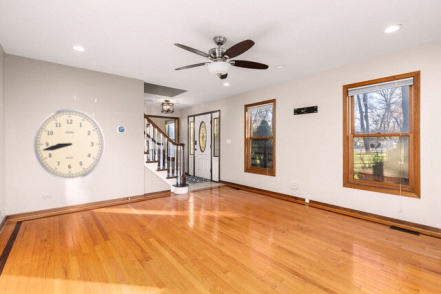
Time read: 8,43
